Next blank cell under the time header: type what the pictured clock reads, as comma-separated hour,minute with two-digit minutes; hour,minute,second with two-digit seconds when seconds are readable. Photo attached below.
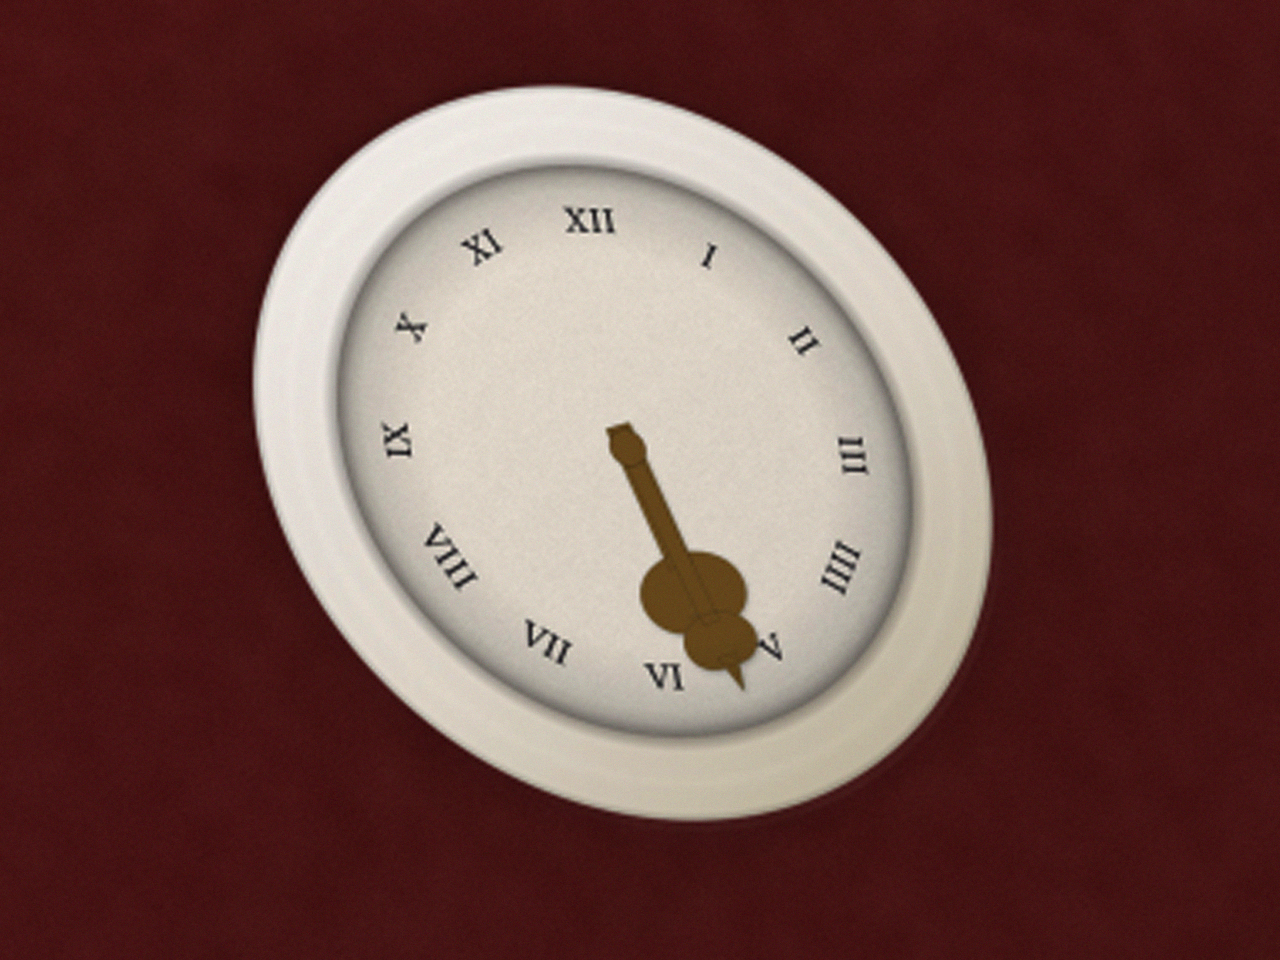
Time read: 5,27
